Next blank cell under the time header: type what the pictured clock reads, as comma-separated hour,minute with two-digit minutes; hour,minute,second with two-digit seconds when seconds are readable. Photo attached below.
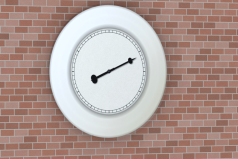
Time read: 8,11
